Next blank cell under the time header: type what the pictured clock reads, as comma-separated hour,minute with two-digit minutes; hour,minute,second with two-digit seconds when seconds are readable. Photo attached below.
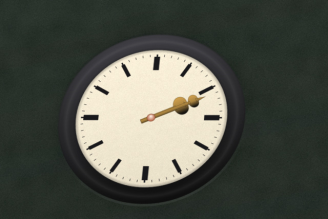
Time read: 2,11
